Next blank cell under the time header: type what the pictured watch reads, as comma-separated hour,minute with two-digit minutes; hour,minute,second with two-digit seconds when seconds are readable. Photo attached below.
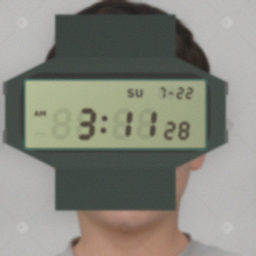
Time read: 3,11,28
